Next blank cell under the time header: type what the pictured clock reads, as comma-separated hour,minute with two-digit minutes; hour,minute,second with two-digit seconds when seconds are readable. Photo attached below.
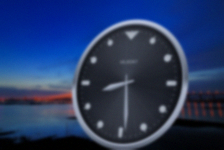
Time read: 8,29
